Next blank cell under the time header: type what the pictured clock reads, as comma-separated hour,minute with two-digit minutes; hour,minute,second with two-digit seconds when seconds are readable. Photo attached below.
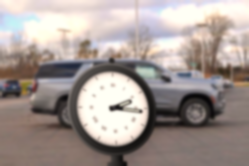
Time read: 2,16
